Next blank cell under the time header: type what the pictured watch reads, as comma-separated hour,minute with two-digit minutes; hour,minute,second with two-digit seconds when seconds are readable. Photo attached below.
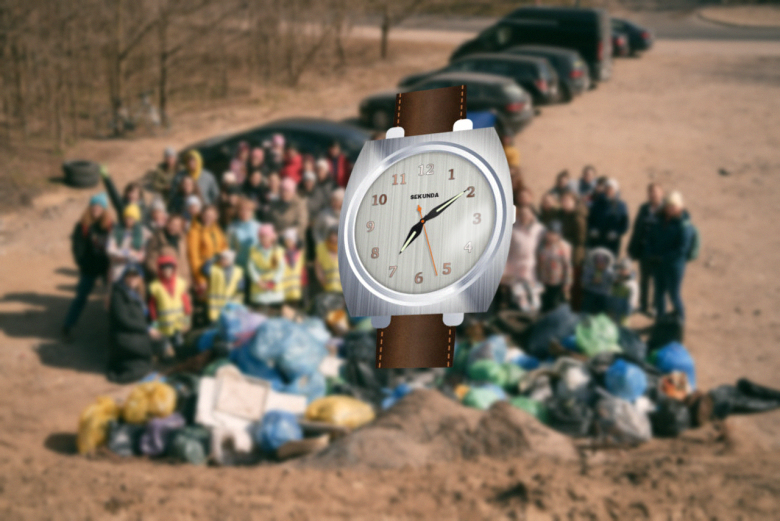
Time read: 7,09,27
